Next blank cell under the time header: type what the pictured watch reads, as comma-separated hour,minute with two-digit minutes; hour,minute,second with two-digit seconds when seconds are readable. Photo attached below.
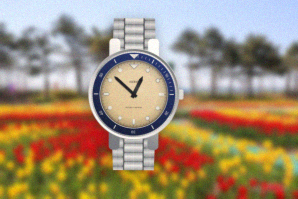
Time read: 12,52
